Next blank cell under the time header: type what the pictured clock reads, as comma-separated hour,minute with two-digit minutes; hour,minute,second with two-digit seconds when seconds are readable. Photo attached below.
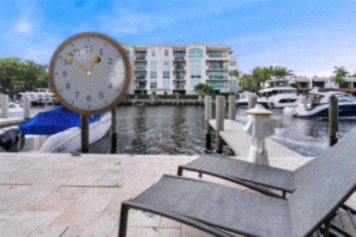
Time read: 12,52
